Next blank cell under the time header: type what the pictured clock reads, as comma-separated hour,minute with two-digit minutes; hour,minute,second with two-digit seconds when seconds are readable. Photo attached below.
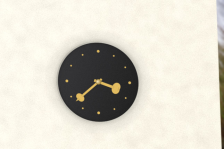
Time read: 3,38
